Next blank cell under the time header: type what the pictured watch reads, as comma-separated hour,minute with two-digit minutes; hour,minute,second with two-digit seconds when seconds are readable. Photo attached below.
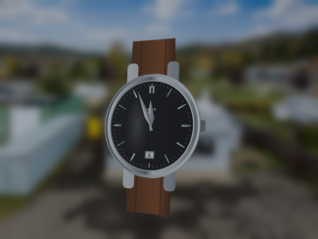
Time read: 11,56
